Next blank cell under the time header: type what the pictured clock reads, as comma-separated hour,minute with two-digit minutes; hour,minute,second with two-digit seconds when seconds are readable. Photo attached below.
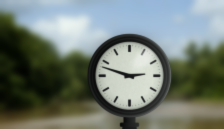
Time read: 2,48
